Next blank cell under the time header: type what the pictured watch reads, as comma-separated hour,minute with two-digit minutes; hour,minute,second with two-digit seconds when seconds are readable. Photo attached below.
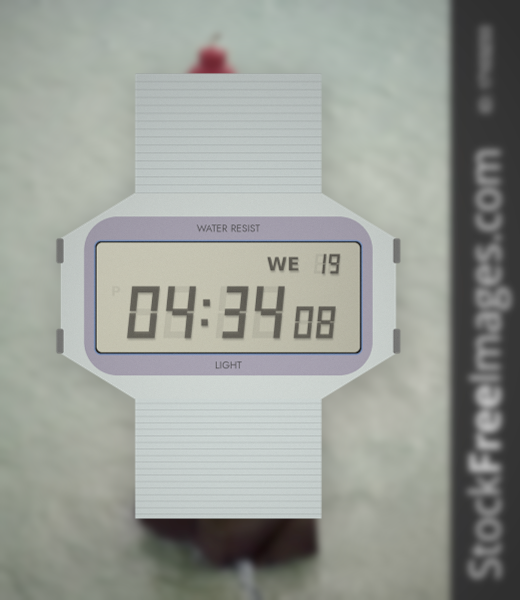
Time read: 4,34,08
